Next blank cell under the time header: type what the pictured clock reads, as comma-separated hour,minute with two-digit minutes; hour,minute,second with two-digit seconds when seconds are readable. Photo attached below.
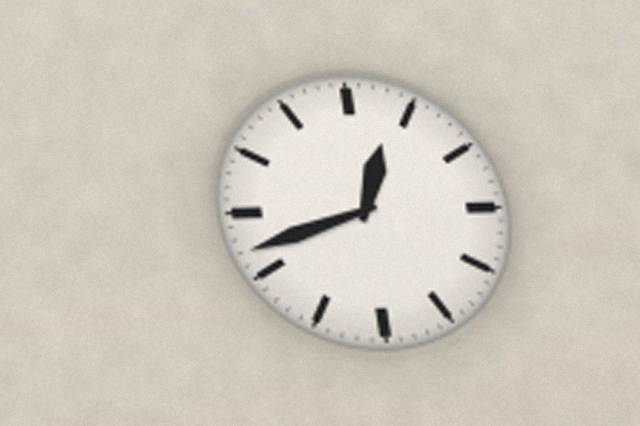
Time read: 12,42
